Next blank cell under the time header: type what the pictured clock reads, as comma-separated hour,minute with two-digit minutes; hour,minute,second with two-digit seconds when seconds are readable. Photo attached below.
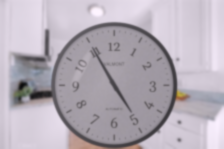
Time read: 4,55
